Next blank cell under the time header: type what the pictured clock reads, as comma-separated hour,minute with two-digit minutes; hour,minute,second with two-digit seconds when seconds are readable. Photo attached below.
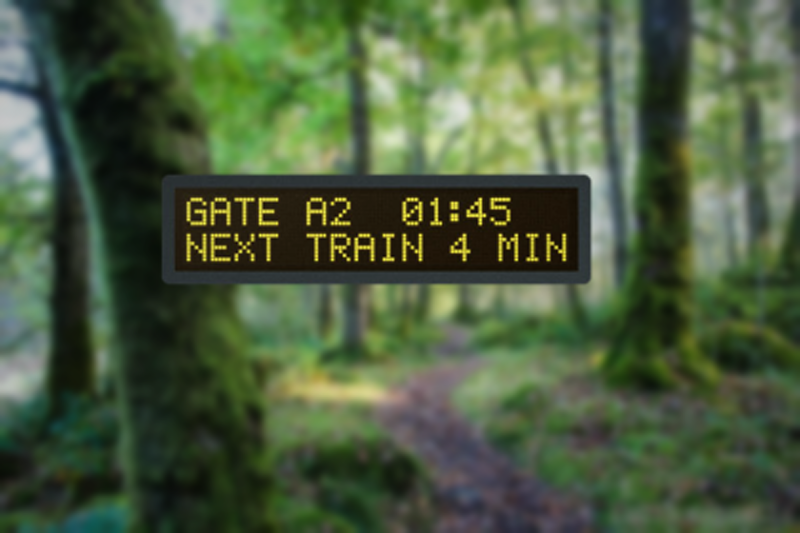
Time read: 1,45
